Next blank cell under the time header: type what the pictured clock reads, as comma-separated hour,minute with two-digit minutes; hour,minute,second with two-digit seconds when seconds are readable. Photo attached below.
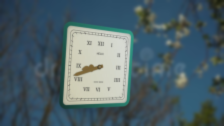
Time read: 8,42
